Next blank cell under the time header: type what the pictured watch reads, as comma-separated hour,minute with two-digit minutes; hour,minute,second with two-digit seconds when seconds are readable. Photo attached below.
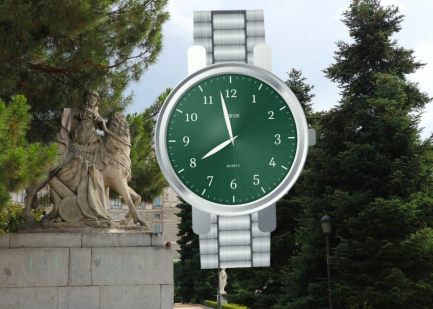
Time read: 7,58
